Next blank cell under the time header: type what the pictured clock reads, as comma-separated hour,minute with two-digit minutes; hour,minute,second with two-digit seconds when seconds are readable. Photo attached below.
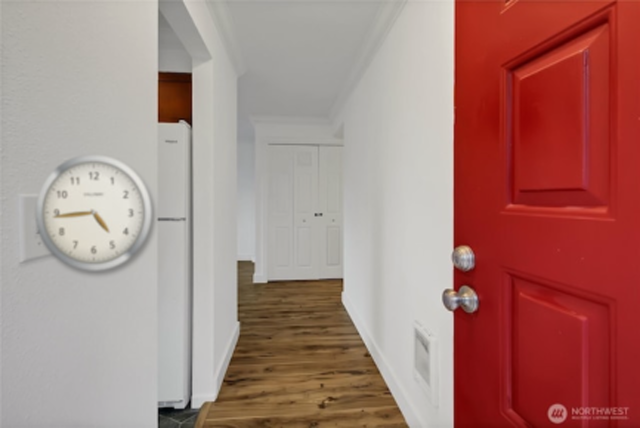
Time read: 4,44
